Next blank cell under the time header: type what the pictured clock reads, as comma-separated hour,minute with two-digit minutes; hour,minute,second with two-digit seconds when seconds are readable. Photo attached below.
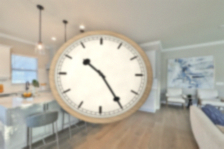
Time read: 10,25
